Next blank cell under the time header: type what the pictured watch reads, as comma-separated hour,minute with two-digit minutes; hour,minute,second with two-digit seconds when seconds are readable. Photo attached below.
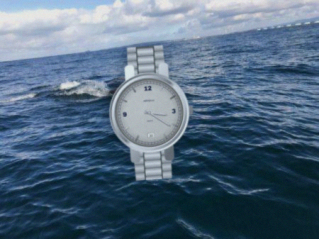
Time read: 3,21
